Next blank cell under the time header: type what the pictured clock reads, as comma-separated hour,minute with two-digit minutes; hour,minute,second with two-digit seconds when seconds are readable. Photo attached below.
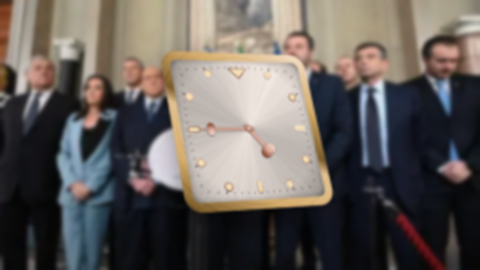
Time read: 4,45
